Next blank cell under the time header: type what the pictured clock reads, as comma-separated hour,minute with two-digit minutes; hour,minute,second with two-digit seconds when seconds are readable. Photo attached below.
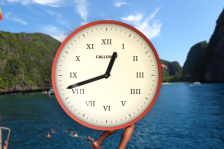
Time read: 12,42
